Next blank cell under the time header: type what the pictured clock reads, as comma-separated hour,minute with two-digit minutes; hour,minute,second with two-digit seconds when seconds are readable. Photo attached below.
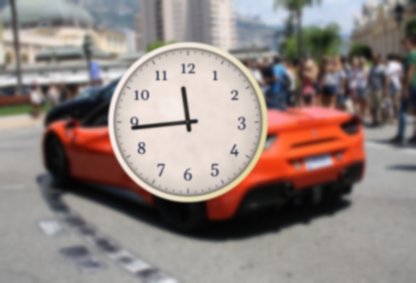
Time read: 11,44
